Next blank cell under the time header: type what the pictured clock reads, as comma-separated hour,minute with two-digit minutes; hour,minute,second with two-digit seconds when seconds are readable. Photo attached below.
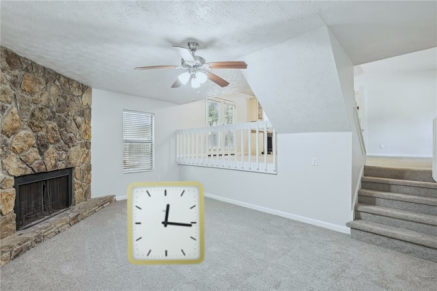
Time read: 12,16
